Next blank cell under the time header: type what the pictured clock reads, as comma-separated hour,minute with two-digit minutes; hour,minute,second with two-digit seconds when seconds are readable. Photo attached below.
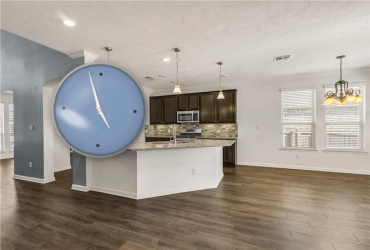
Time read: 4,57
